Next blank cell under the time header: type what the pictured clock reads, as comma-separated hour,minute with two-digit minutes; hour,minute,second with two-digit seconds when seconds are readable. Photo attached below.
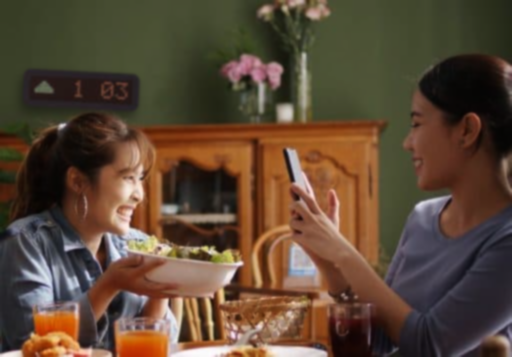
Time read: 1,03
